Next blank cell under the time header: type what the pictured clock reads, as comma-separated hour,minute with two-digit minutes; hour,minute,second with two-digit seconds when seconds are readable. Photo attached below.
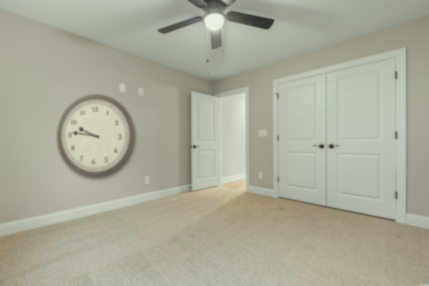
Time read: 9,46
